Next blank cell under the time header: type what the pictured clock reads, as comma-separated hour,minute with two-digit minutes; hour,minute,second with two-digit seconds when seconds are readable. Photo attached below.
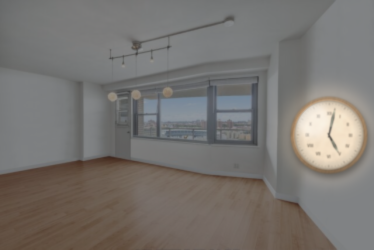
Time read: 5,02
